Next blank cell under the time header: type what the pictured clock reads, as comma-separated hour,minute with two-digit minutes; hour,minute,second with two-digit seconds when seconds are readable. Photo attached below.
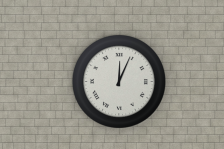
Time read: 12,04
